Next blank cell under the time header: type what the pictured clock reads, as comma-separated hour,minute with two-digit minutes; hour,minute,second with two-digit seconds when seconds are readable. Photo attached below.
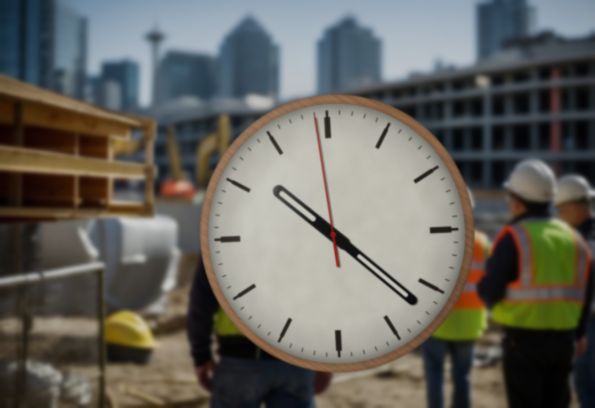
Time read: 10,21,59
